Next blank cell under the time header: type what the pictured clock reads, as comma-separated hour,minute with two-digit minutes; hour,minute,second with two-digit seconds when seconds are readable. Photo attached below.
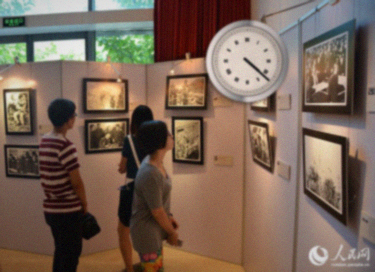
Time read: 4,22
